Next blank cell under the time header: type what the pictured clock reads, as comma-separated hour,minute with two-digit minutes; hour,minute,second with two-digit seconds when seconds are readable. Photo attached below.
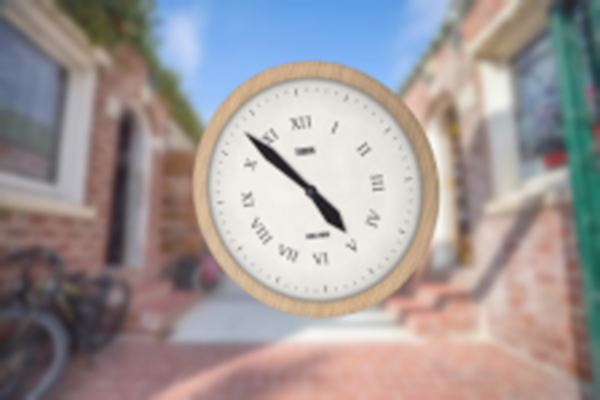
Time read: 4,53
